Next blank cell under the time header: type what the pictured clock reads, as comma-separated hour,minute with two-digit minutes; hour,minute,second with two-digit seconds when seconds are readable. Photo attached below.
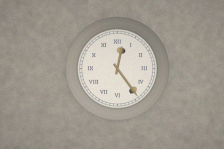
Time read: 12,24
